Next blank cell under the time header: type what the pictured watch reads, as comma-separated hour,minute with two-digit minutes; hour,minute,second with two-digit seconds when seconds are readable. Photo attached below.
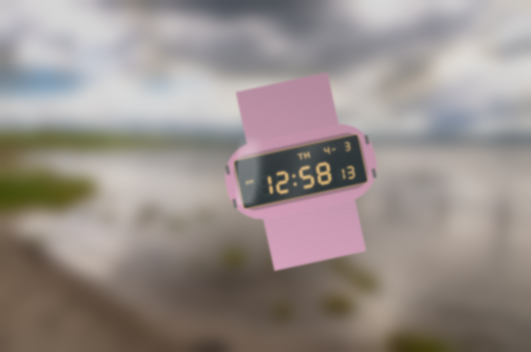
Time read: 12,58,13
